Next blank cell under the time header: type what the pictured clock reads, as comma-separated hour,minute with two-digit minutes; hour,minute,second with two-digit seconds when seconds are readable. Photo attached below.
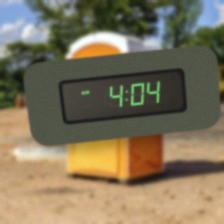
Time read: 4,04
